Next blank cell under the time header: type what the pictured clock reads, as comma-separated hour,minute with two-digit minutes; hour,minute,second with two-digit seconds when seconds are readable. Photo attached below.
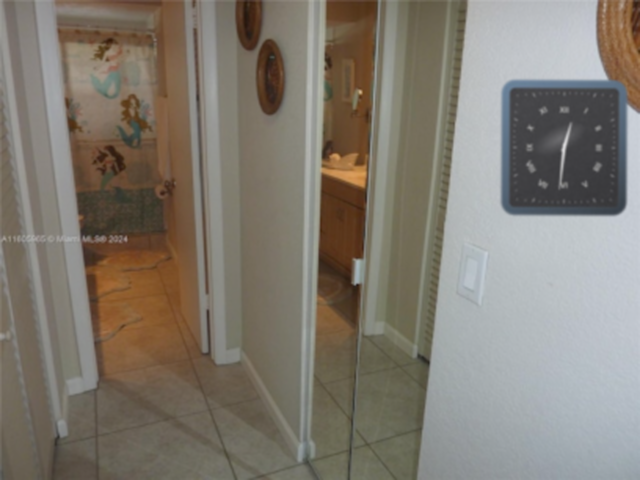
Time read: 12,31
